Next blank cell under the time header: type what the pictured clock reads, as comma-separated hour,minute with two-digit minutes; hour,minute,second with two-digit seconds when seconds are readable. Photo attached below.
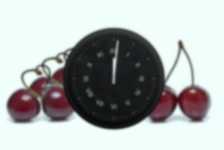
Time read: 12,01
